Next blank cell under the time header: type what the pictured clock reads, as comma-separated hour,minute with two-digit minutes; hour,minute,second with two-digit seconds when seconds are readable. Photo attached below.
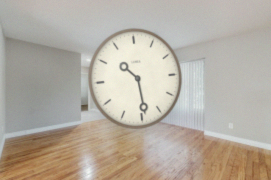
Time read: 10,29
